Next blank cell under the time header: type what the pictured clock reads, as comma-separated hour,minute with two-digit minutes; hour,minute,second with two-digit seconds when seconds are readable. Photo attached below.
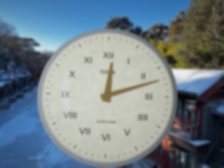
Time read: 12,12
